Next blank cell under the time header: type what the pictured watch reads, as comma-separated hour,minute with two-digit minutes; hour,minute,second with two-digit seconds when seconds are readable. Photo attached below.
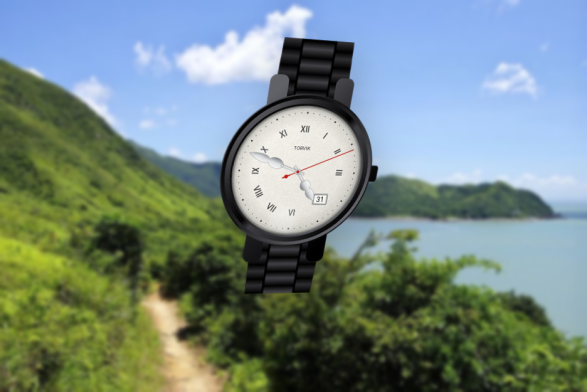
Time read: 4,48,11
